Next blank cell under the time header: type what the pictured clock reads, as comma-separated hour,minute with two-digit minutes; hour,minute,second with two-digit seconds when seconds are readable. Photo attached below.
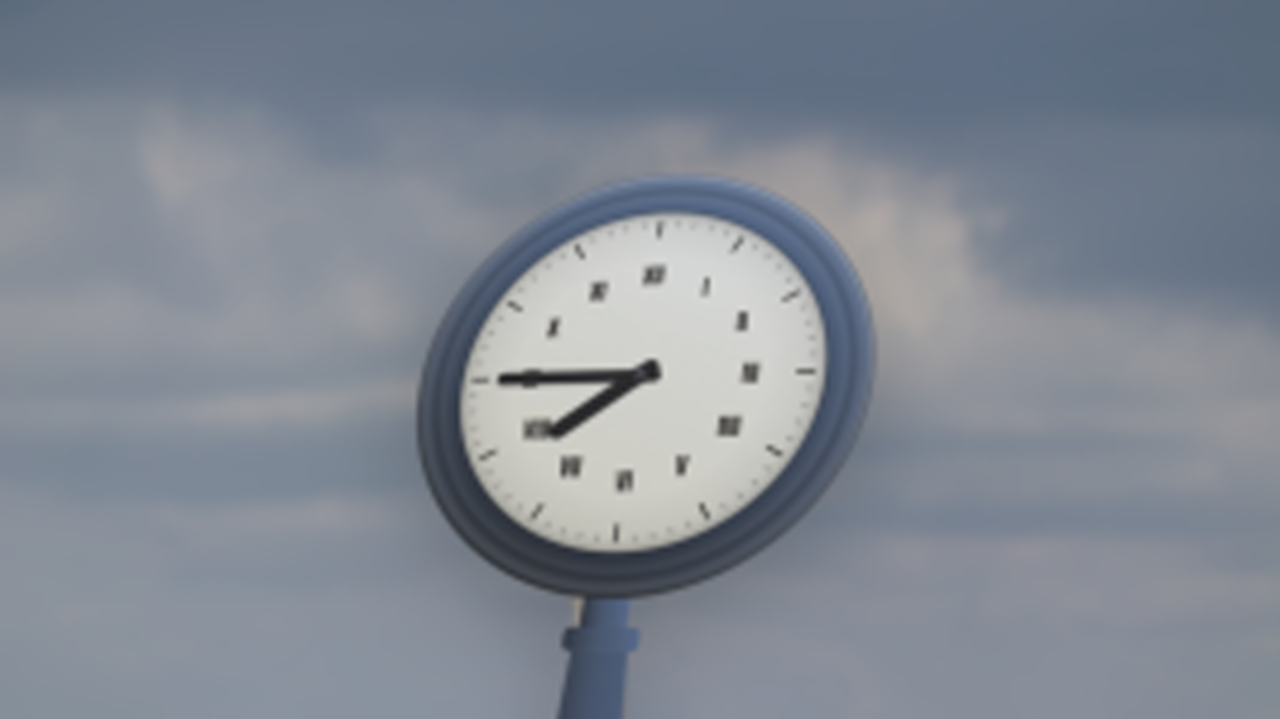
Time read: 7,45
